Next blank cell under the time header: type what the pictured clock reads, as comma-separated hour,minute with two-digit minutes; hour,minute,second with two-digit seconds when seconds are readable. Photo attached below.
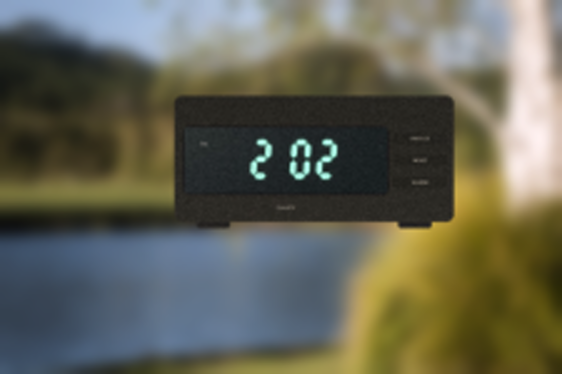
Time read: 2,02
